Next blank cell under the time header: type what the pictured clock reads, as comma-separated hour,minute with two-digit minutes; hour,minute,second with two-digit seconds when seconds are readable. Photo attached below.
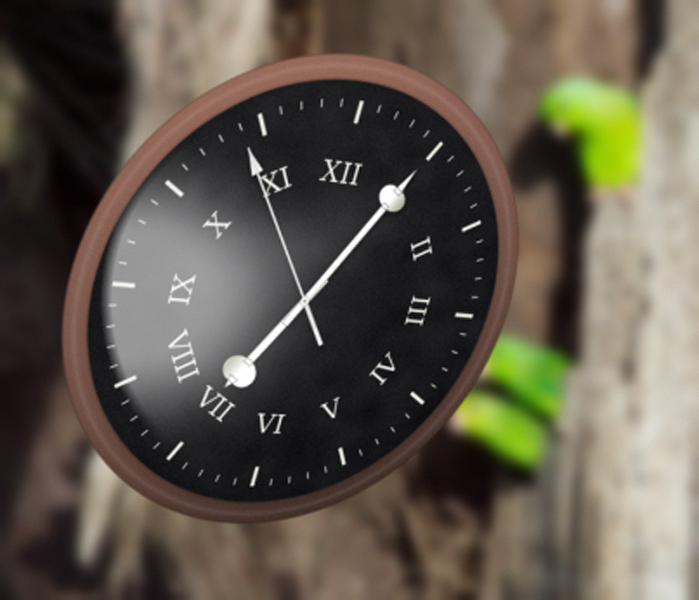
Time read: 7,04,54
